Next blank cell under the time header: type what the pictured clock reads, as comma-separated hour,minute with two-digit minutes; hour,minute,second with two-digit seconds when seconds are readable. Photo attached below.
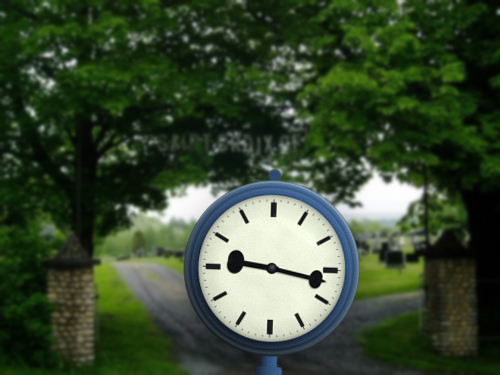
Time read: 9,17
